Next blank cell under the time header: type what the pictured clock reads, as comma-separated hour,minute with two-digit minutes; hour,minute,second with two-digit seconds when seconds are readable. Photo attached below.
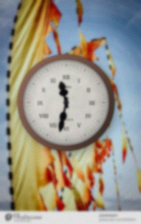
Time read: 11,32
